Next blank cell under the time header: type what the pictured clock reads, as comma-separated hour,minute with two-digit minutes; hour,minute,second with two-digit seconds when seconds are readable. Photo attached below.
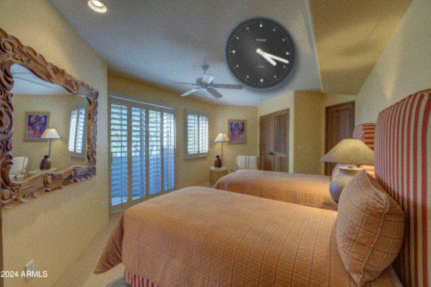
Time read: 4,18
